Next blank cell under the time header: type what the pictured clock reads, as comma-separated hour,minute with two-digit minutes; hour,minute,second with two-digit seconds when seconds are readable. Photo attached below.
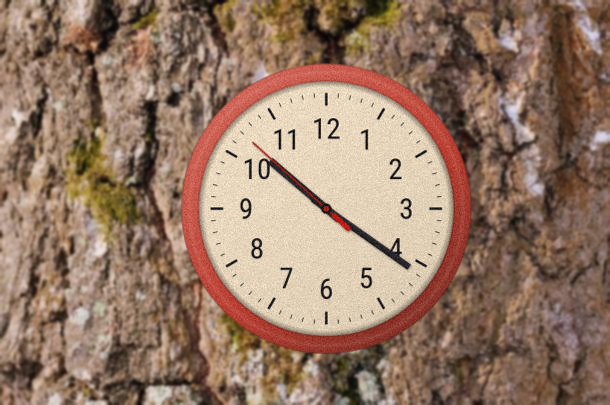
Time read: 10,20,52
